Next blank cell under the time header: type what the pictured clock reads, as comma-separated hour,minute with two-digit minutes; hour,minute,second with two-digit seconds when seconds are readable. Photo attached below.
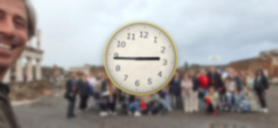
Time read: 2,44
